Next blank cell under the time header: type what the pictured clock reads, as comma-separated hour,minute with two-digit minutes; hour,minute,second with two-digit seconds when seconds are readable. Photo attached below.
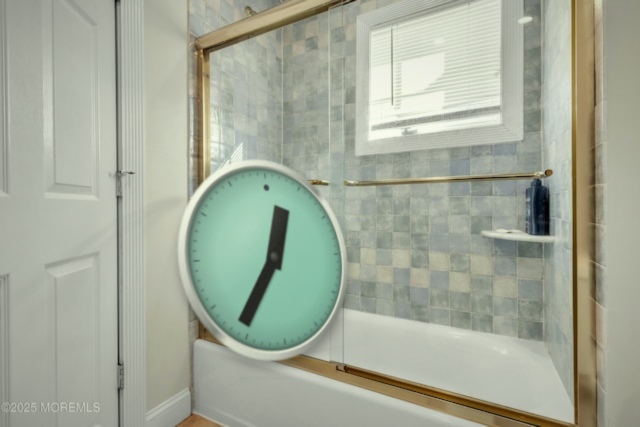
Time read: 12,36
